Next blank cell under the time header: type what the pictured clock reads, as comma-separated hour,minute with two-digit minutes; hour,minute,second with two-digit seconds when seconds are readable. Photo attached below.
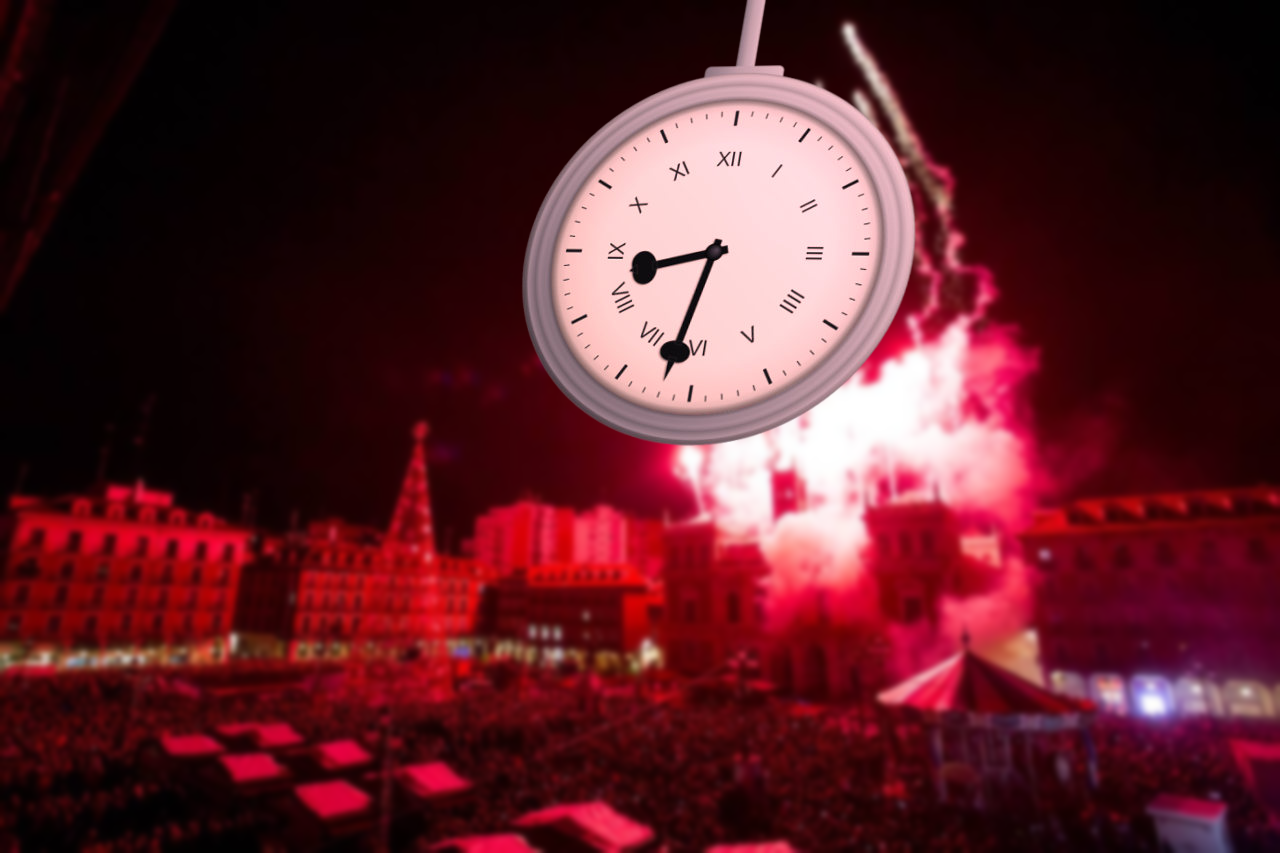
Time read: 8,32
